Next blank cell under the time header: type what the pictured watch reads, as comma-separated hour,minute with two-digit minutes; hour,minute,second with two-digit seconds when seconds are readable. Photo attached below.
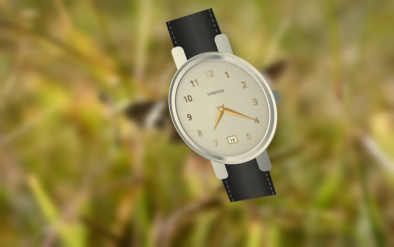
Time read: 7,20
